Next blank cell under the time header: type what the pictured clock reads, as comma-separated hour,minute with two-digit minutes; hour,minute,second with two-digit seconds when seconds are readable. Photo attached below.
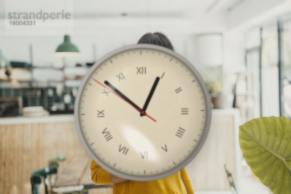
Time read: 12,51,51
